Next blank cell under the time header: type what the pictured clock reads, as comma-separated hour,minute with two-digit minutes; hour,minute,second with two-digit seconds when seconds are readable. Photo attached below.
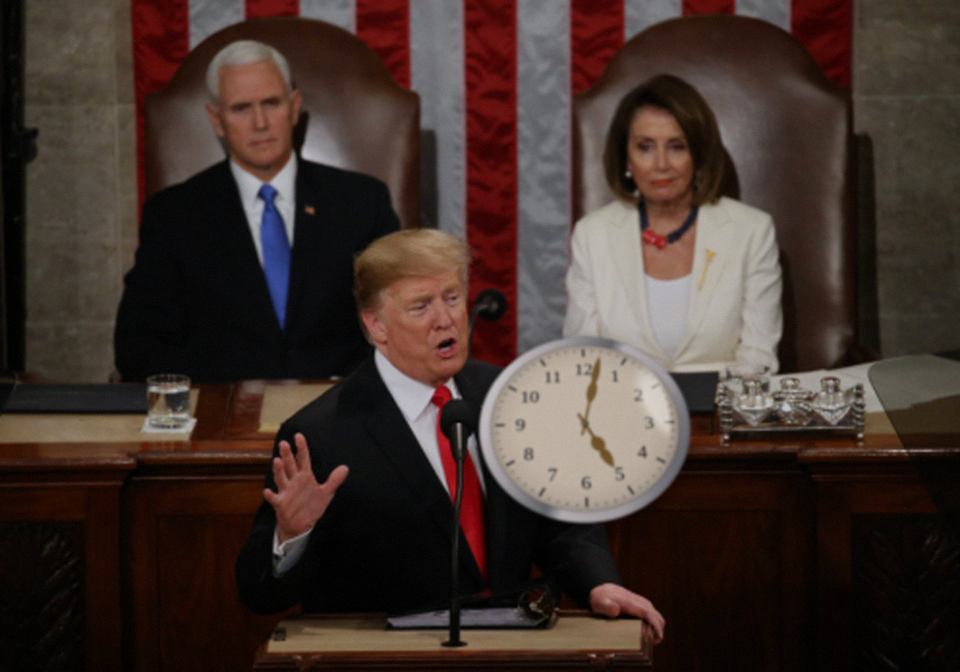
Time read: 5,02
